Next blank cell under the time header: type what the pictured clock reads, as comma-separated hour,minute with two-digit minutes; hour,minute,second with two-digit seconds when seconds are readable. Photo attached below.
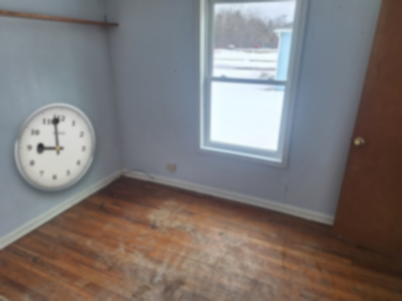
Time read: 8,58
